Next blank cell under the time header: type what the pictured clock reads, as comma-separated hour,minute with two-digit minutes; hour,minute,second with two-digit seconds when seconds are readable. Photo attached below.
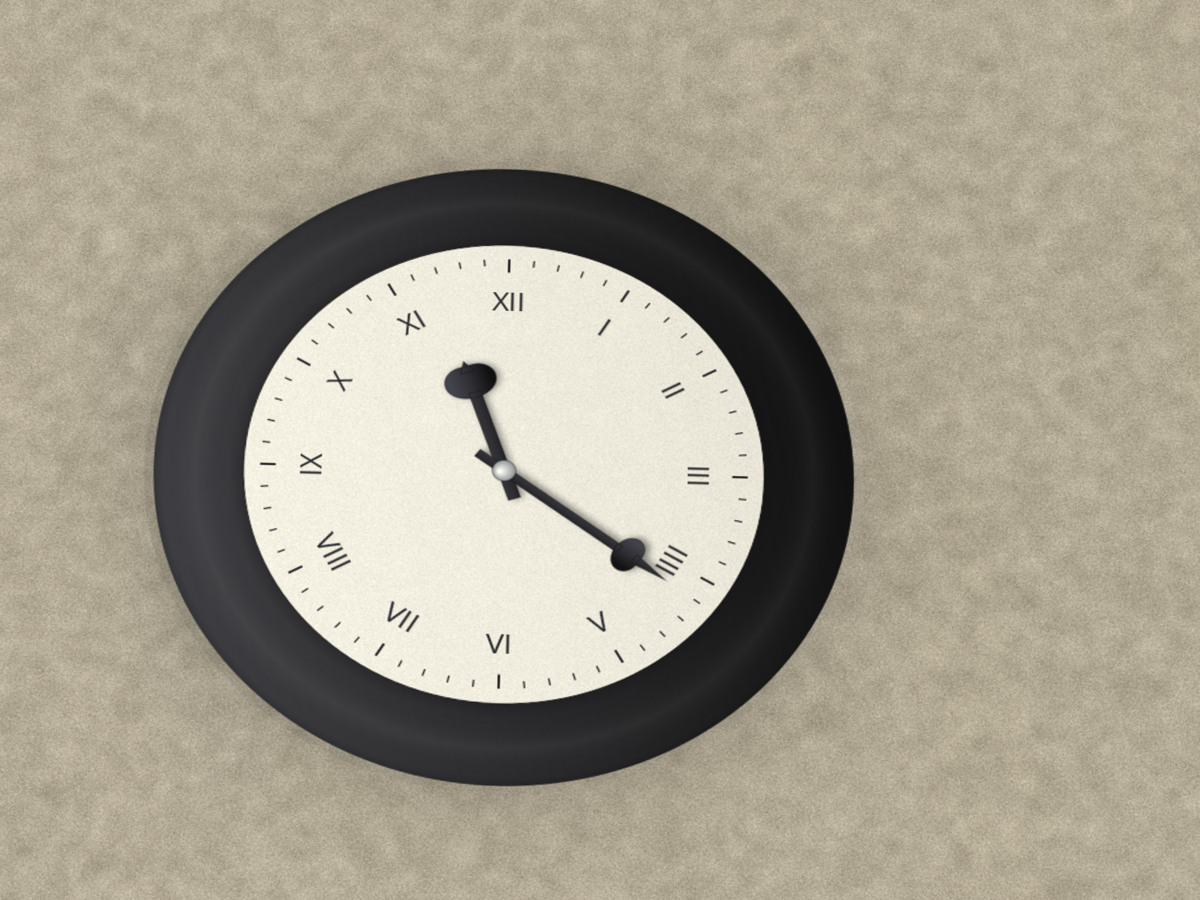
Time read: 11,21
